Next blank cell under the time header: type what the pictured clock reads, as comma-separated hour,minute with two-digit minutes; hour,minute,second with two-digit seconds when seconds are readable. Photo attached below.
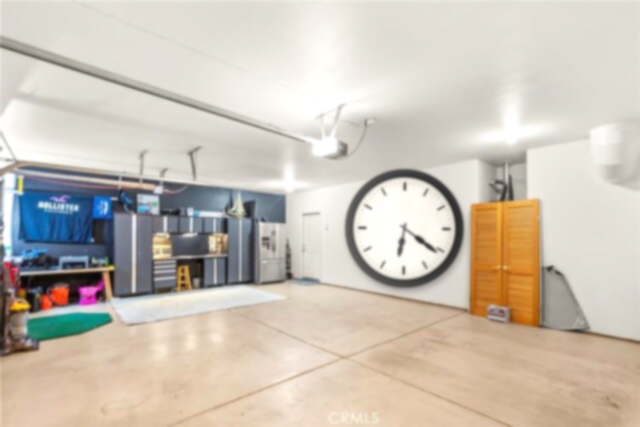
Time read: 6,21
